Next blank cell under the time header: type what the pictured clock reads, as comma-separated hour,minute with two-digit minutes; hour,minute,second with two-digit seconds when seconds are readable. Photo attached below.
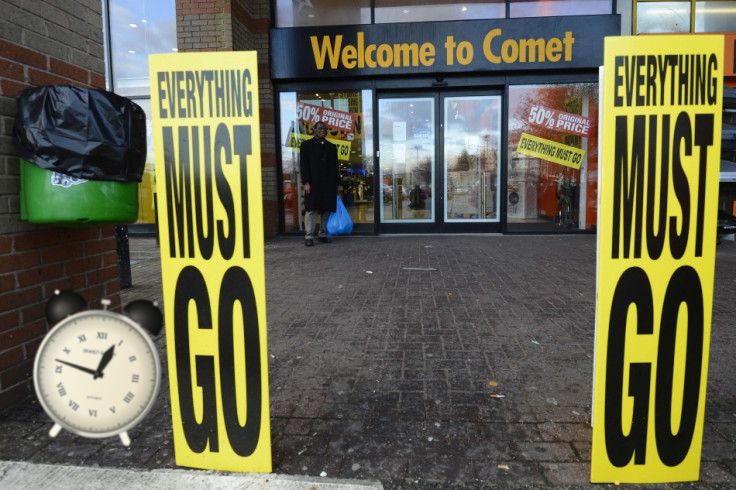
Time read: 12,47
